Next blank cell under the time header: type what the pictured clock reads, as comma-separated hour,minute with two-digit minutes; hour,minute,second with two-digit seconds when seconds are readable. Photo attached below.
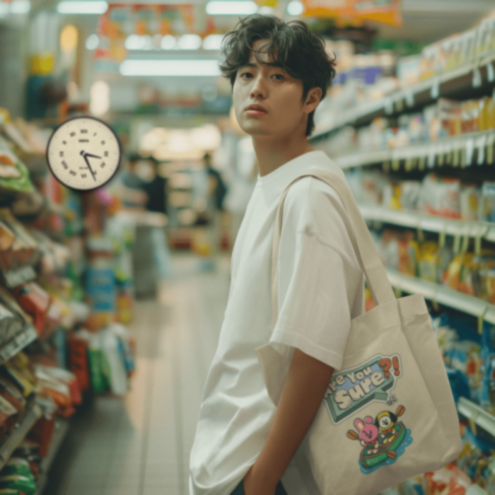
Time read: 3,26
